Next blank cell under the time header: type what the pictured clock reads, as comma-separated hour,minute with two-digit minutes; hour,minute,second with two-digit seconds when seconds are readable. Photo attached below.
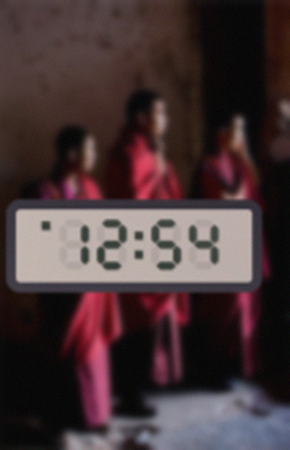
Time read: 12,54
